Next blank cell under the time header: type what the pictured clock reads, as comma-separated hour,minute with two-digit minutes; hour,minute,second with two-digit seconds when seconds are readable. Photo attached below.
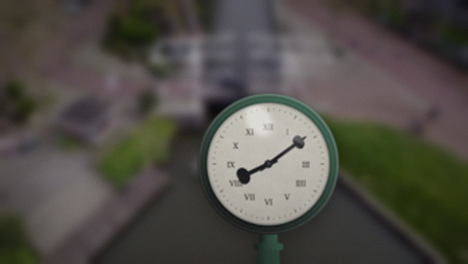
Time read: 8,09
